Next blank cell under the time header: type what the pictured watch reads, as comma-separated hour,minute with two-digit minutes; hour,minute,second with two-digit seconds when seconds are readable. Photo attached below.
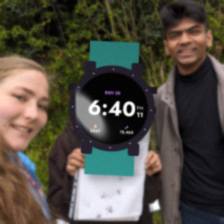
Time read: 6,40
